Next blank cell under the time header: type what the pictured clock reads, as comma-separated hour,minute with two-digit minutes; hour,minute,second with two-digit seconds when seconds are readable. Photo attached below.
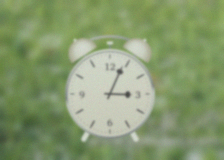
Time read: 3,04
